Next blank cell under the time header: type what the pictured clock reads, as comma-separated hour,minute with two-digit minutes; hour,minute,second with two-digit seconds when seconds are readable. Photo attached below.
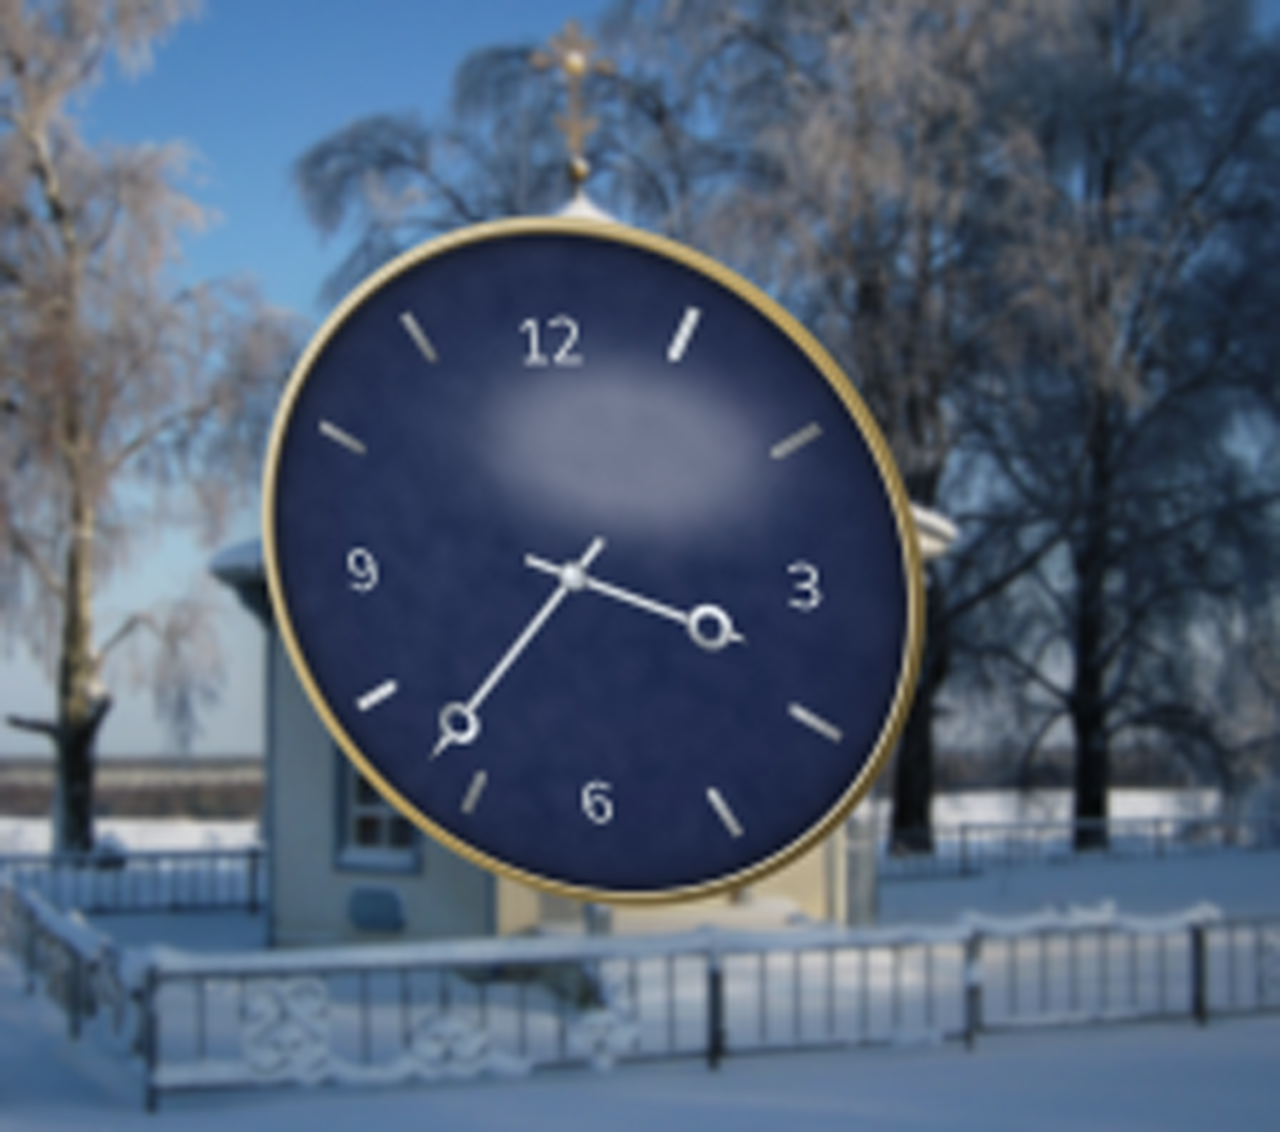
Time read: 3,37
